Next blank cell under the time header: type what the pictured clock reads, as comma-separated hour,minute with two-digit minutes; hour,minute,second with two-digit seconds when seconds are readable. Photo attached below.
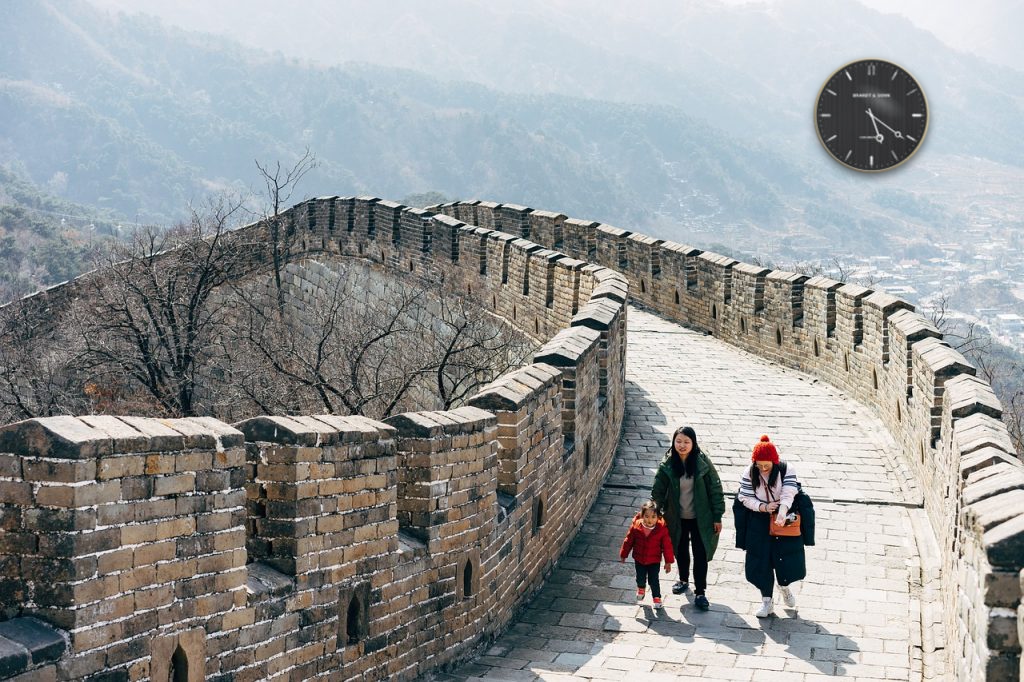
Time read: 5,21
